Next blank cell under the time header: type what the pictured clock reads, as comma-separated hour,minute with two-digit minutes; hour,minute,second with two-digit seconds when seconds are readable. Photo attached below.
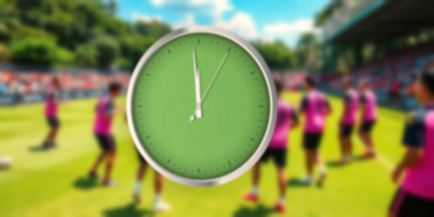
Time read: 11,59,05
